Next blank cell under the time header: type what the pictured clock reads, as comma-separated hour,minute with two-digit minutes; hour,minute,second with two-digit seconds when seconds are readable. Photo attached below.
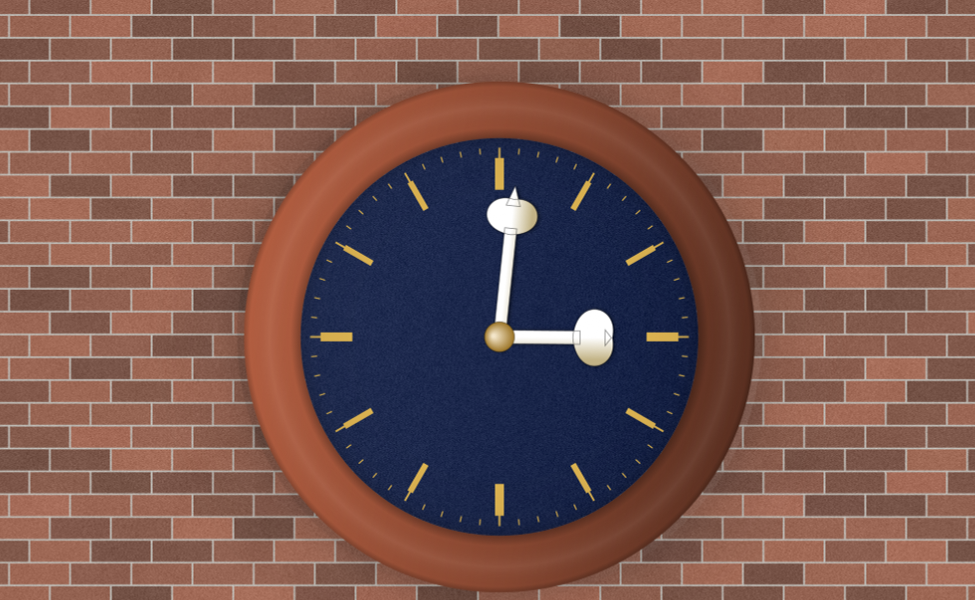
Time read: 3,01
